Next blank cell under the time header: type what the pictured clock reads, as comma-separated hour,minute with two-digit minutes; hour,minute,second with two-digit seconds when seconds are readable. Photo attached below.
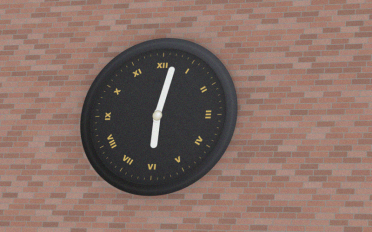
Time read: 6,02
